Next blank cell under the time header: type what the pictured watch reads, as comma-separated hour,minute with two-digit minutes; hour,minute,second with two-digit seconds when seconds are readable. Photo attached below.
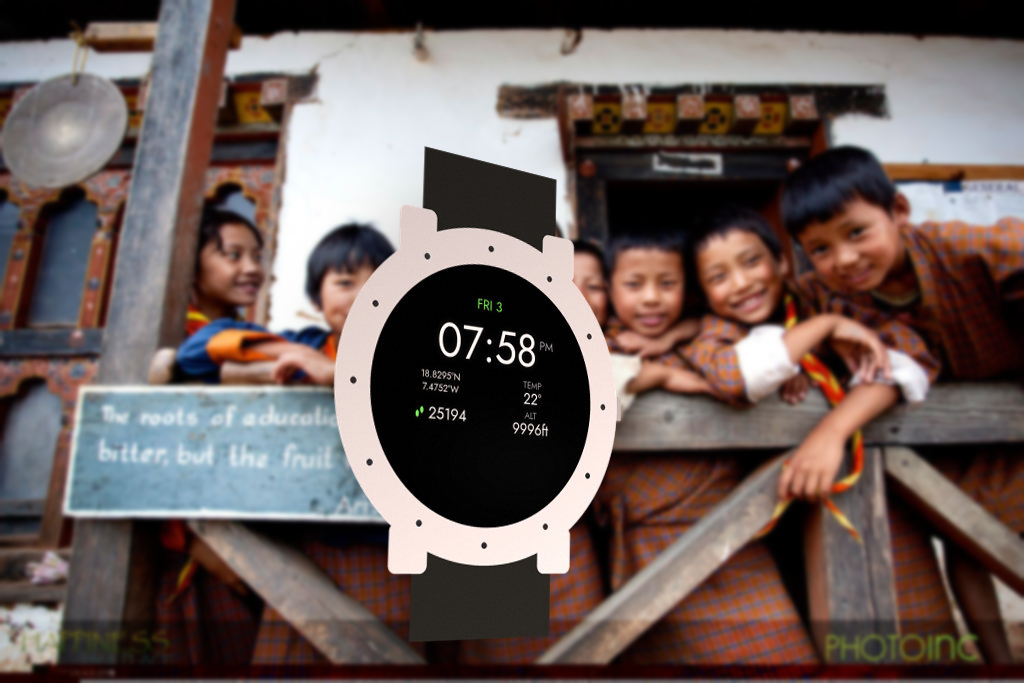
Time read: 7,58
